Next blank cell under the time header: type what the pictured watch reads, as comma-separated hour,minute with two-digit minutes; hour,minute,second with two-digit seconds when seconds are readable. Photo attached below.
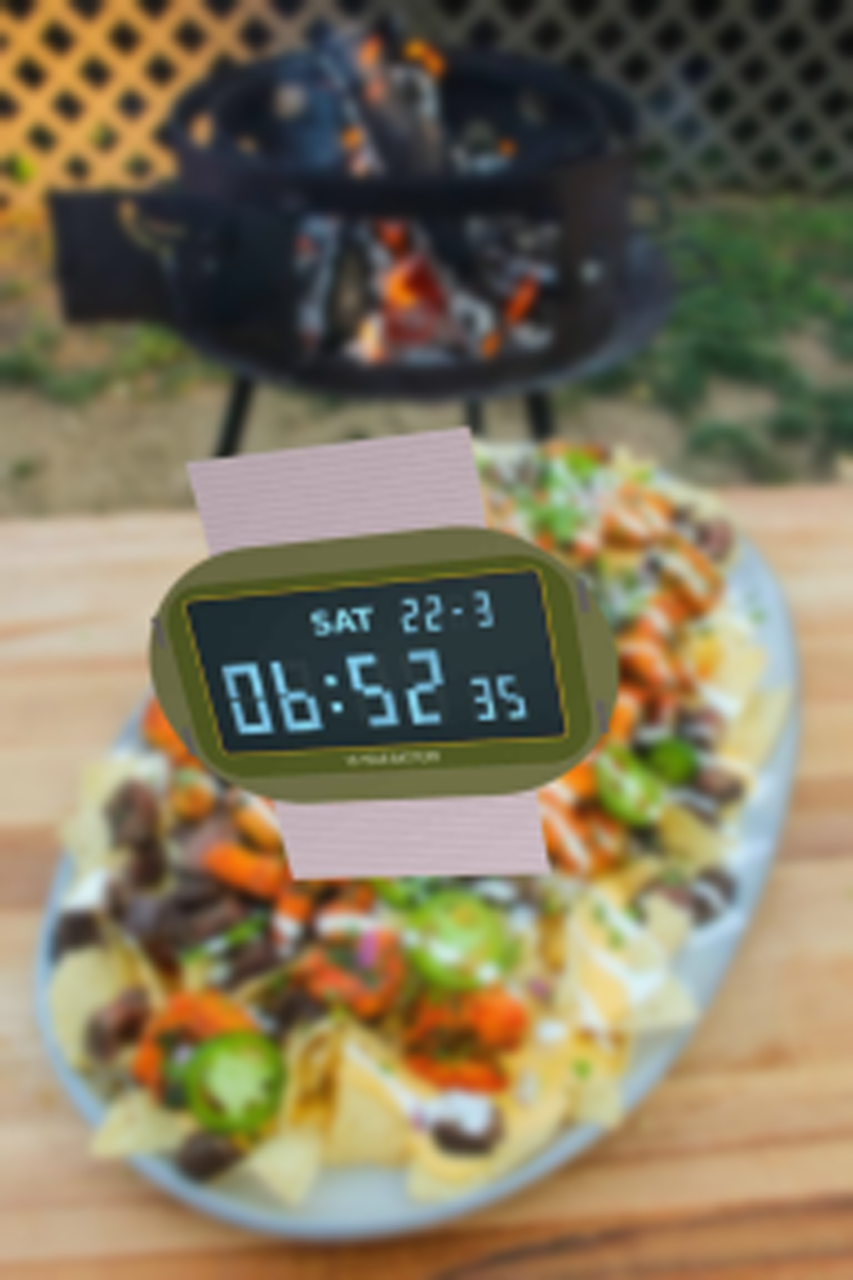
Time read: 6,52,35
